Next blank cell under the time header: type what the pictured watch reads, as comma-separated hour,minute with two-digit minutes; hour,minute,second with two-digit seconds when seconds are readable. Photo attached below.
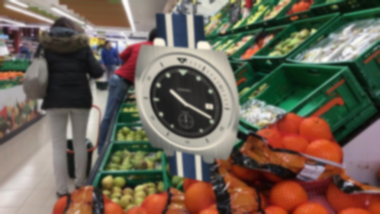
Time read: 10,19
